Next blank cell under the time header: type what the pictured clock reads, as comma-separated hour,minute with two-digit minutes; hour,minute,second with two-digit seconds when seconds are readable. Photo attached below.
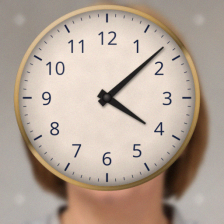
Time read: 4,08
